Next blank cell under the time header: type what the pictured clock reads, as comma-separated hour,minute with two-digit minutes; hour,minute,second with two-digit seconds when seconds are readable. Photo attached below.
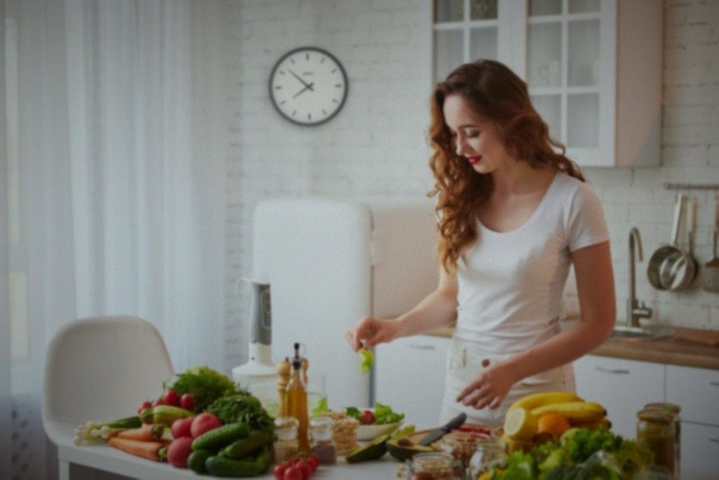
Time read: 7,52
